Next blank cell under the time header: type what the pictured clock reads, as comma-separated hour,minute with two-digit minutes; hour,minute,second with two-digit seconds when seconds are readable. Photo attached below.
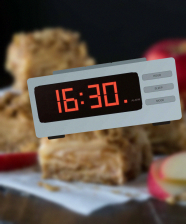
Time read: 16,30
